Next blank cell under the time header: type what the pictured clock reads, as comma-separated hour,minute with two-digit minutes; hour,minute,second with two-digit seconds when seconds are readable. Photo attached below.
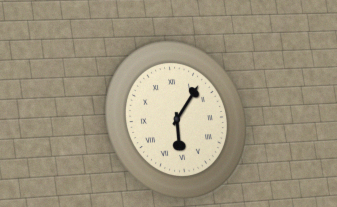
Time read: 6,07
